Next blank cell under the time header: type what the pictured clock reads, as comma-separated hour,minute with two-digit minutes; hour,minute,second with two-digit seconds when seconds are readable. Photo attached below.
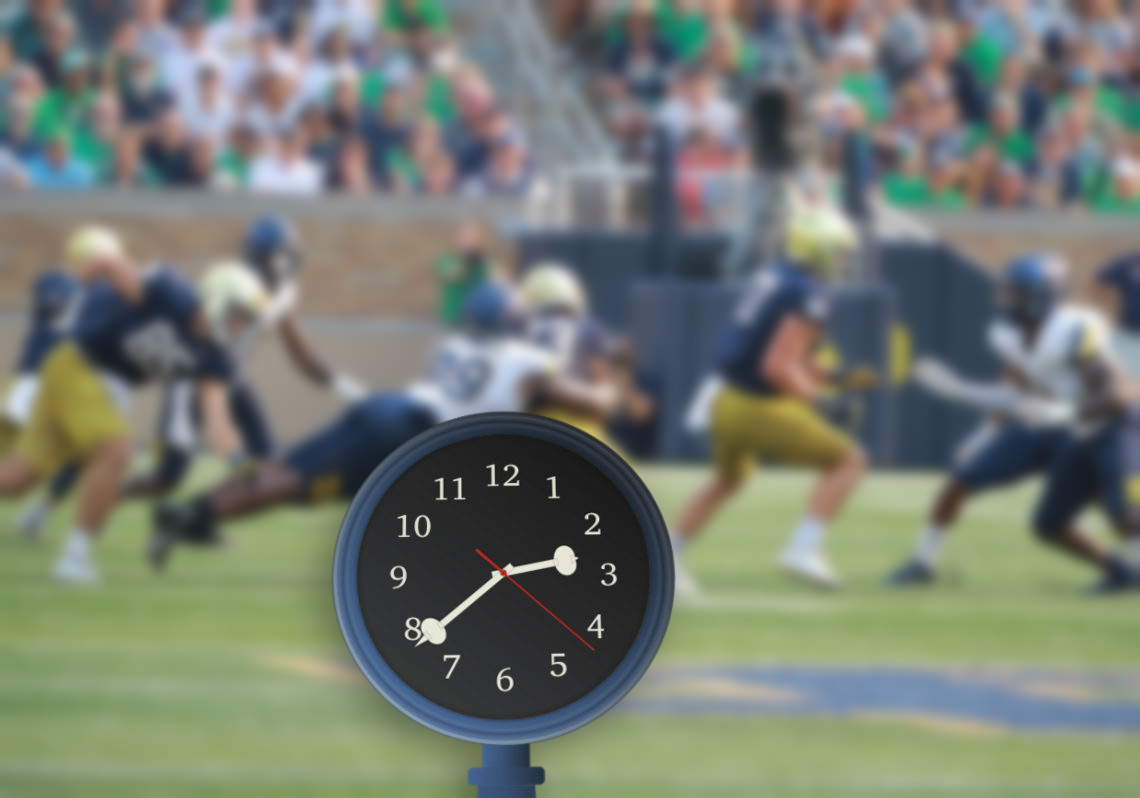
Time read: 2,38,22
